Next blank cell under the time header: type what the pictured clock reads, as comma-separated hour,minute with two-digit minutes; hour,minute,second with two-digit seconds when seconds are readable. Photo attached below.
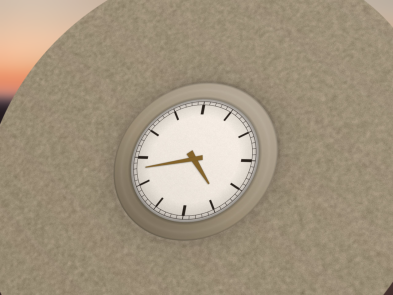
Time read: 4,43
